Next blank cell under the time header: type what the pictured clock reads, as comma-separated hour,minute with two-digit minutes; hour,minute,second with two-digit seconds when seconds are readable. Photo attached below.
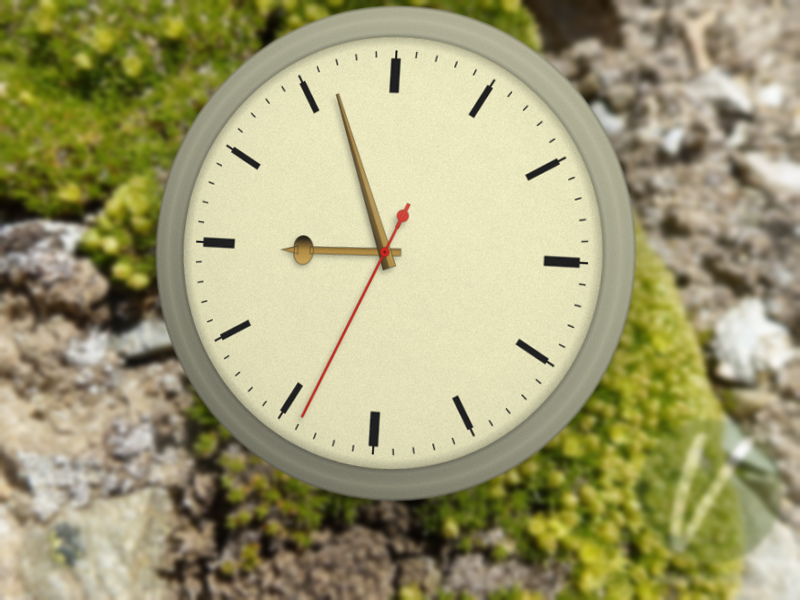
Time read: 8,56,34
